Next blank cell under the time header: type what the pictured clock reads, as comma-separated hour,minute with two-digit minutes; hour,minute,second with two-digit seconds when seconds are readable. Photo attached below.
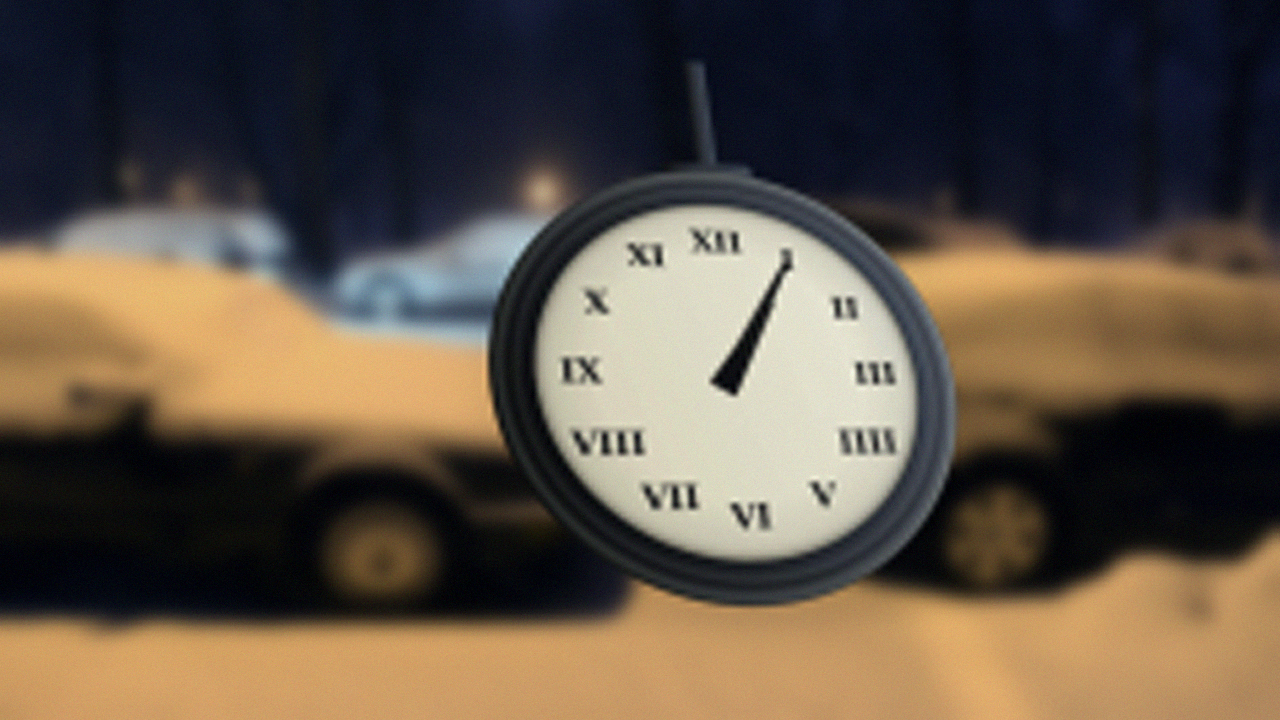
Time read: 1,05
